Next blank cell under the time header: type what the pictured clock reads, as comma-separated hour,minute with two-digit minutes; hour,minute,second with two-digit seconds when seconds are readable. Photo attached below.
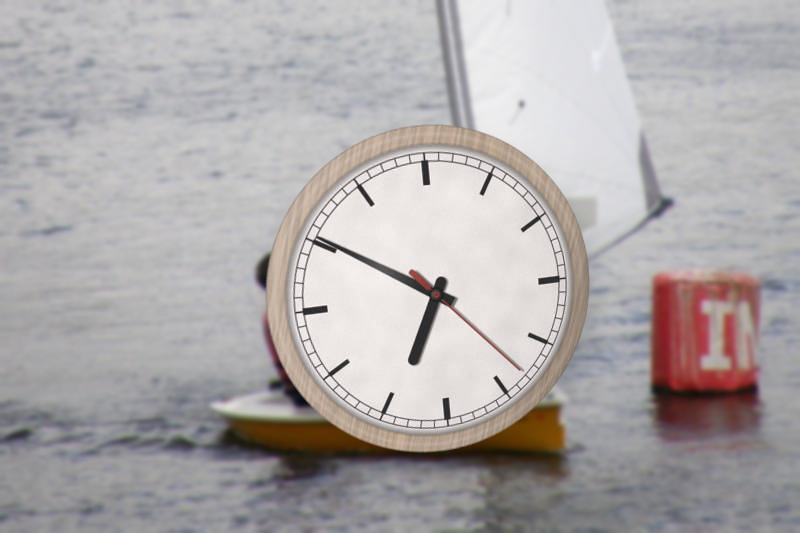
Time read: 6,50,23
